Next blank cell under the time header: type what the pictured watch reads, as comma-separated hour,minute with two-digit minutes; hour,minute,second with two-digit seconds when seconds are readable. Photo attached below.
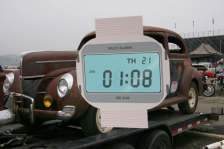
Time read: 1,08
